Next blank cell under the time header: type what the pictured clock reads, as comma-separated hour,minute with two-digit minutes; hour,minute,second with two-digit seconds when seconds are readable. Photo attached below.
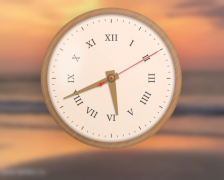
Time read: 5,41,10
